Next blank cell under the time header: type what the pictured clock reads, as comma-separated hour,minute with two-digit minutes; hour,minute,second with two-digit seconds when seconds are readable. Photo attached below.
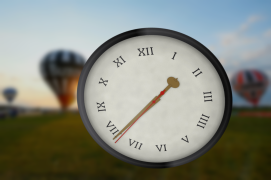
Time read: 1,38,38
